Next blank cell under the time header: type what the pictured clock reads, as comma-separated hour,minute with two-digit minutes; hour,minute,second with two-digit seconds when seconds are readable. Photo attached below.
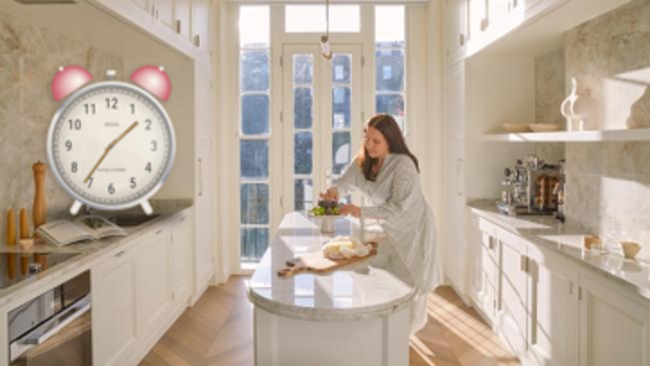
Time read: 1,36
